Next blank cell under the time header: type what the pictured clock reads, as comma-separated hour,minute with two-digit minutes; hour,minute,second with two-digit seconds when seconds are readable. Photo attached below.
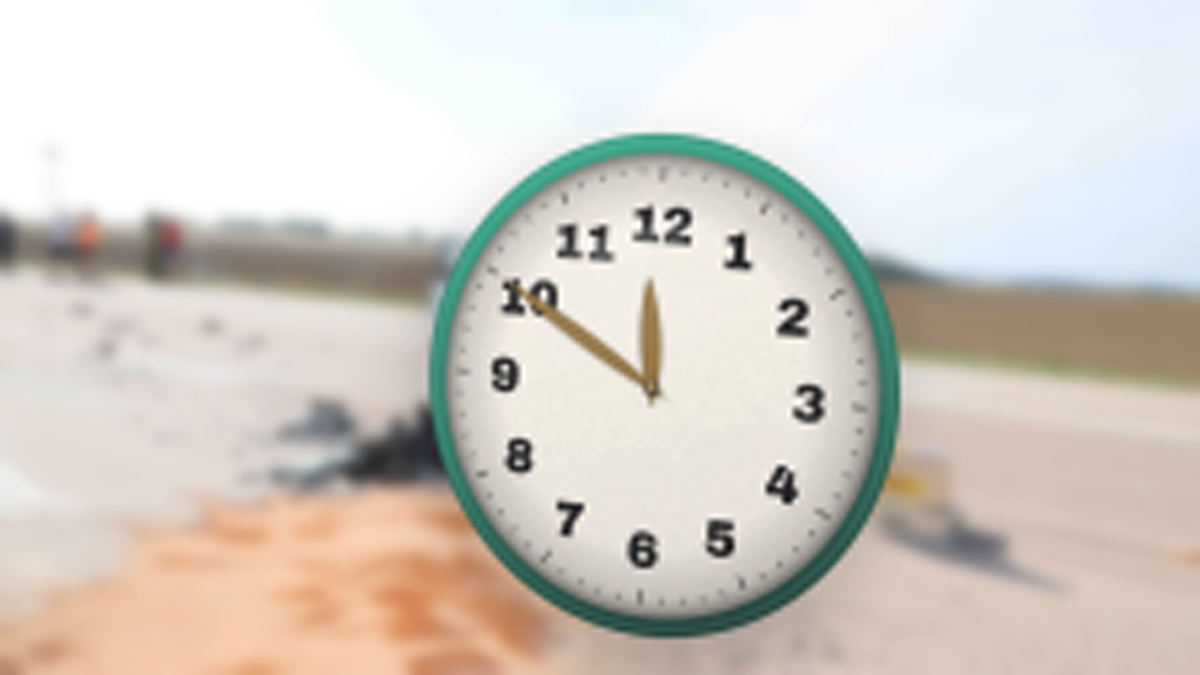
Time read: 11,50
